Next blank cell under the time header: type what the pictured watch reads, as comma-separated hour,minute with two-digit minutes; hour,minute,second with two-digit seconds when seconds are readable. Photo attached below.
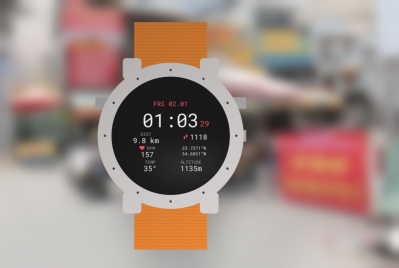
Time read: 1,03,29
